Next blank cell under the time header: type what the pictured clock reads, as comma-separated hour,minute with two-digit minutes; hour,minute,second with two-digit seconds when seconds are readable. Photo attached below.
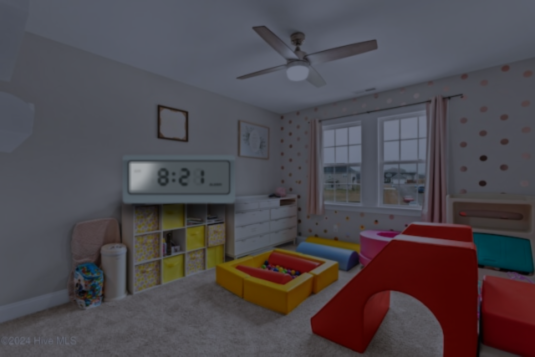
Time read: 8,21
